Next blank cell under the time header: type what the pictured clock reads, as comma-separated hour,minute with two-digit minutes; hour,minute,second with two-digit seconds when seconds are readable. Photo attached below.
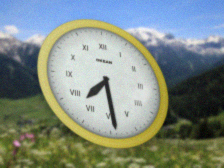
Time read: 7,29
